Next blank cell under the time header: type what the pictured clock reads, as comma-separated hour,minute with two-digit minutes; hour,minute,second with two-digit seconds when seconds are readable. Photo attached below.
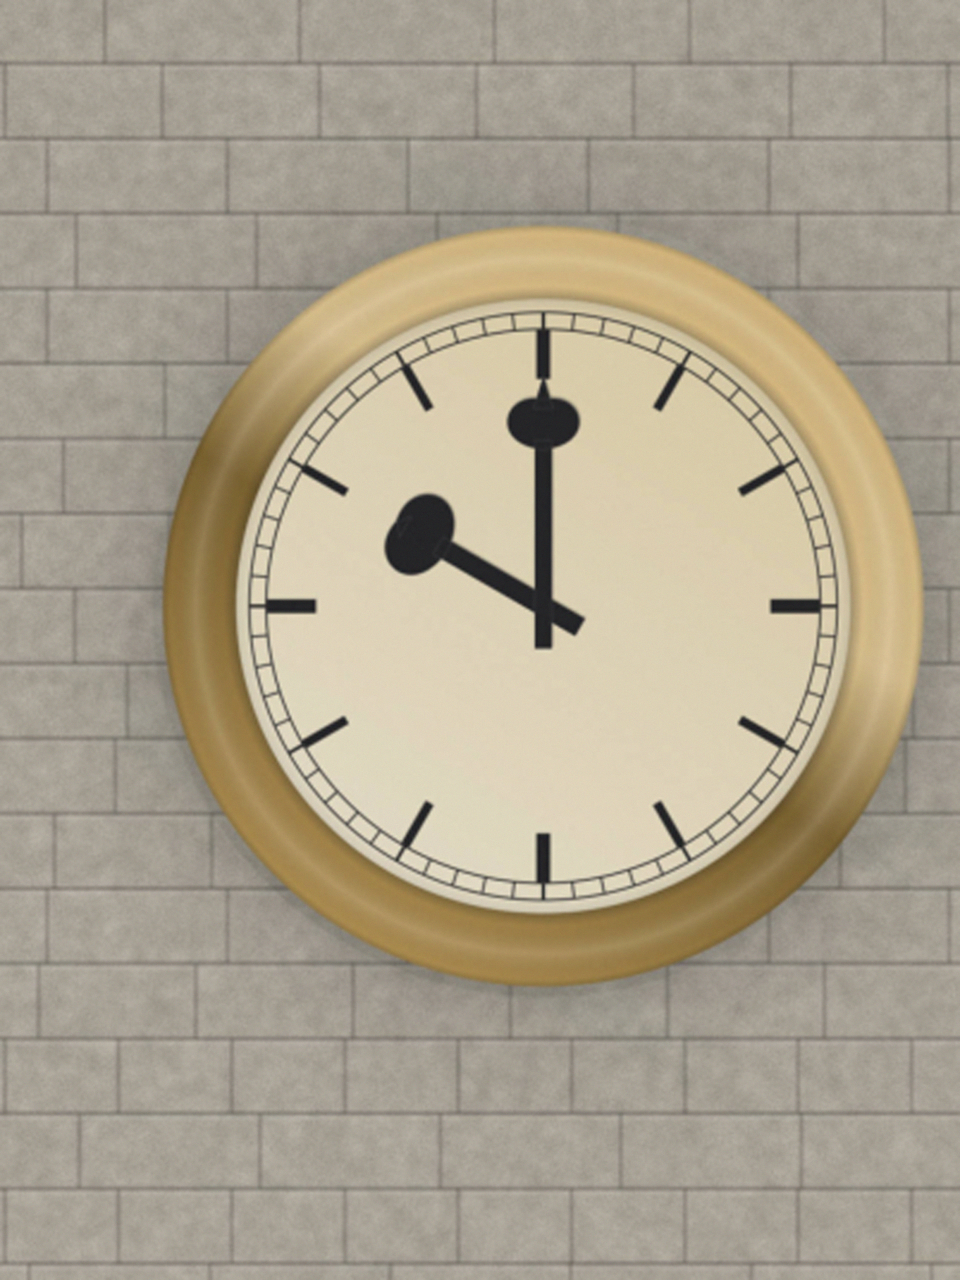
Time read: 10,00
